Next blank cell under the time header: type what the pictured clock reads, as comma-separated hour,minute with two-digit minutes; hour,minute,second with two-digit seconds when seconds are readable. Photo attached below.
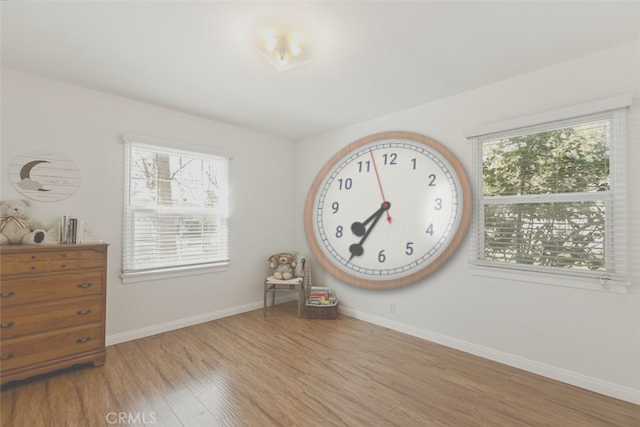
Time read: 7,34,57
